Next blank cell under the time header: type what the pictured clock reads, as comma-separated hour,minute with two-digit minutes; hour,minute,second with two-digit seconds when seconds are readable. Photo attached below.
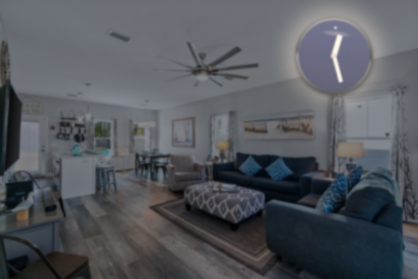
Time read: 12,27
